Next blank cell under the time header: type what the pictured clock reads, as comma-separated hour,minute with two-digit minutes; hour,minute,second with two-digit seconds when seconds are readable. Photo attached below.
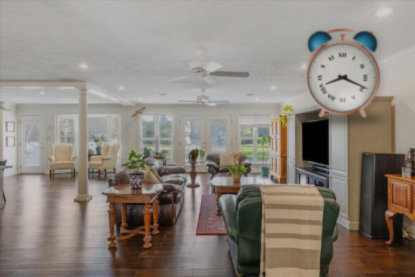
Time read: 8,19
